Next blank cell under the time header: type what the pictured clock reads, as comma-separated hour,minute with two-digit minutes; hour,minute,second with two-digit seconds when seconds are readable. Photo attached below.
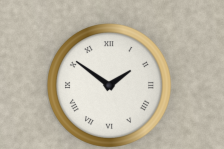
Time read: 1,51
